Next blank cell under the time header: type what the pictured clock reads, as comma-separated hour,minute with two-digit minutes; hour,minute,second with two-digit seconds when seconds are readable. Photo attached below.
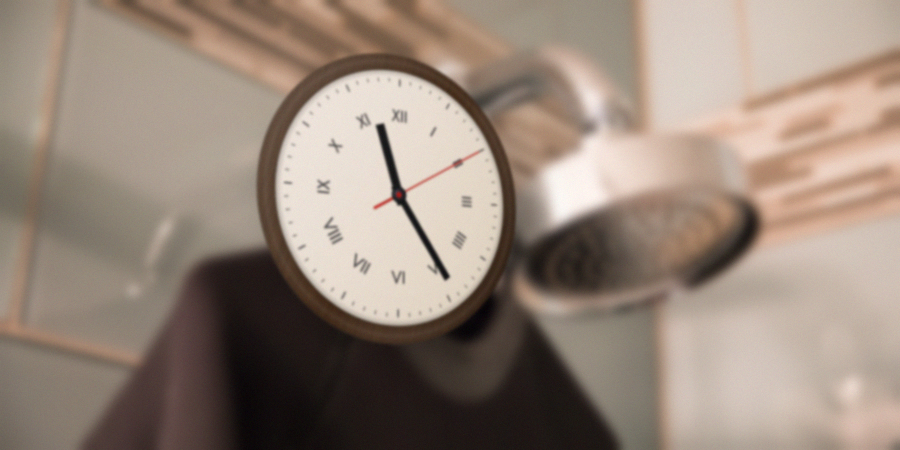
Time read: 11,24,10
